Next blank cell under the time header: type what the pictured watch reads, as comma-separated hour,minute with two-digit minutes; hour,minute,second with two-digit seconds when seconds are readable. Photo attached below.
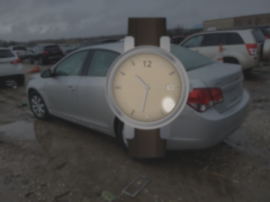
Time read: 10,32
